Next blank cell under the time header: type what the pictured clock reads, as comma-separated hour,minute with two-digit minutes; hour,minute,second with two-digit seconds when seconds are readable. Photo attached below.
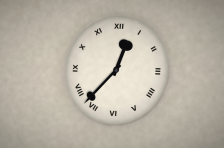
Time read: 12,37
